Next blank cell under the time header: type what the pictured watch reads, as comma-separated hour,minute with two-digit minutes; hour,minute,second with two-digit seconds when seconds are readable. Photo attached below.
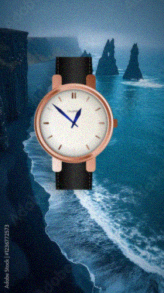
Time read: 12,52
